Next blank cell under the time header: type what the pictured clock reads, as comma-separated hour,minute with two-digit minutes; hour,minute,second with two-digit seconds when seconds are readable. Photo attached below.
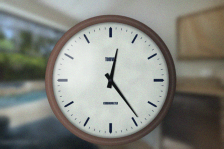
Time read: 12,24
